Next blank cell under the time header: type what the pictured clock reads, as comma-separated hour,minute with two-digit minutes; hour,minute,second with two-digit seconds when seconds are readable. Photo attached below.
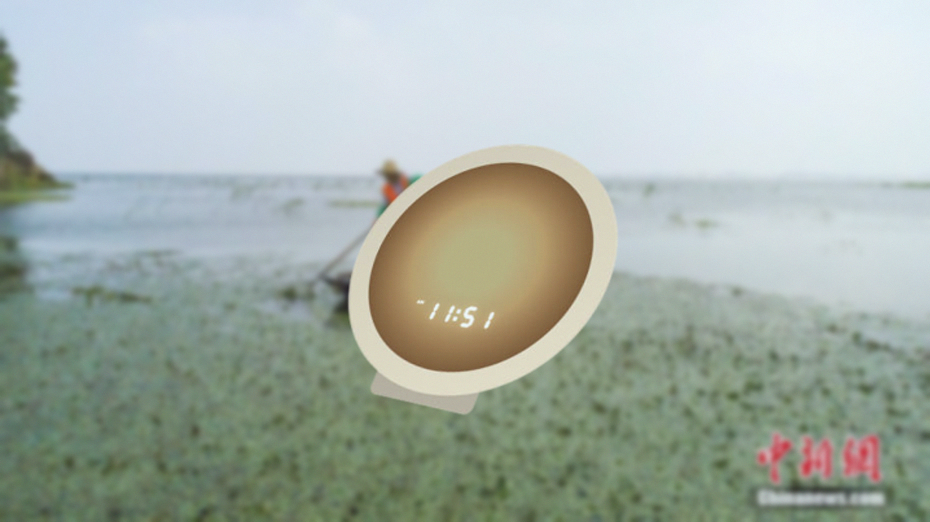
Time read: 11,51
